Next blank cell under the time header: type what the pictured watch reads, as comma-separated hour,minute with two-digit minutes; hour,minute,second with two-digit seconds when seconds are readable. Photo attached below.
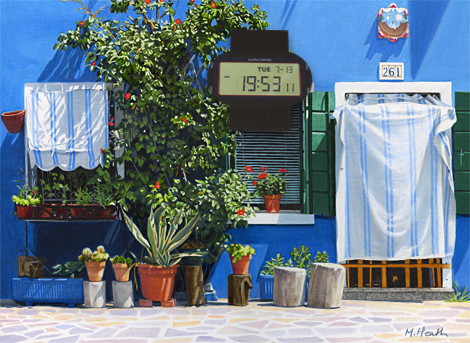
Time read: 19,53,11
